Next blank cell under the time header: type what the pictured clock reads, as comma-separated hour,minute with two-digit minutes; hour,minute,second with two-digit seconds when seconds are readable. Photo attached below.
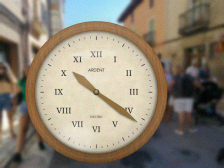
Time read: 10,21
